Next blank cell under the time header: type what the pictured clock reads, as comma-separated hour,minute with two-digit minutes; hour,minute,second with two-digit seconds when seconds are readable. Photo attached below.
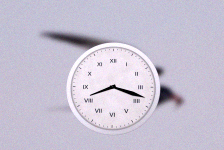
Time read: 8,18
